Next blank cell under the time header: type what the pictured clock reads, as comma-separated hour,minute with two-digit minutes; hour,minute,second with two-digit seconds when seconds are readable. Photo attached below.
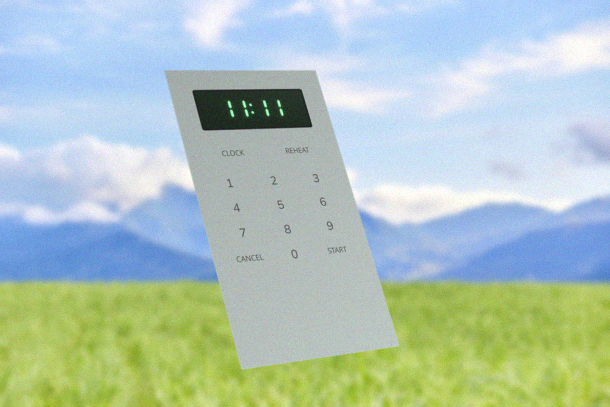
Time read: 11,11
